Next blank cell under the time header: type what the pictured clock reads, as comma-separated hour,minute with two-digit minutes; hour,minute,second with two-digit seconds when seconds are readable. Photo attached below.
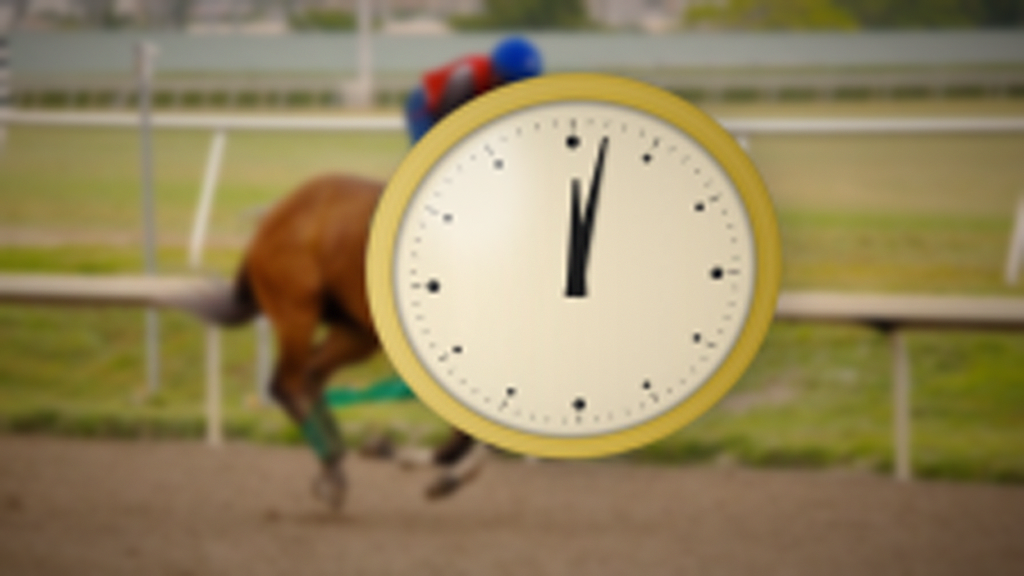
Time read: 12,02
